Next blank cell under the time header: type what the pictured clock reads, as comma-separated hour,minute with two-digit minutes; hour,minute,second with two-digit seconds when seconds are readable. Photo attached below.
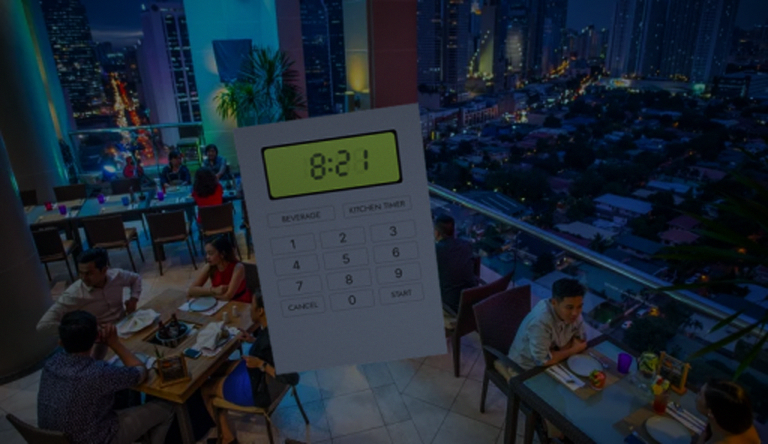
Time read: 8,21
